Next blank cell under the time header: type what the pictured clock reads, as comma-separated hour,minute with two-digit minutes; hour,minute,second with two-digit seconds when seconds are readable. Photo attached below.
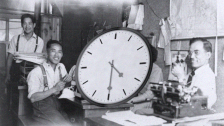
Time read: 4,30
